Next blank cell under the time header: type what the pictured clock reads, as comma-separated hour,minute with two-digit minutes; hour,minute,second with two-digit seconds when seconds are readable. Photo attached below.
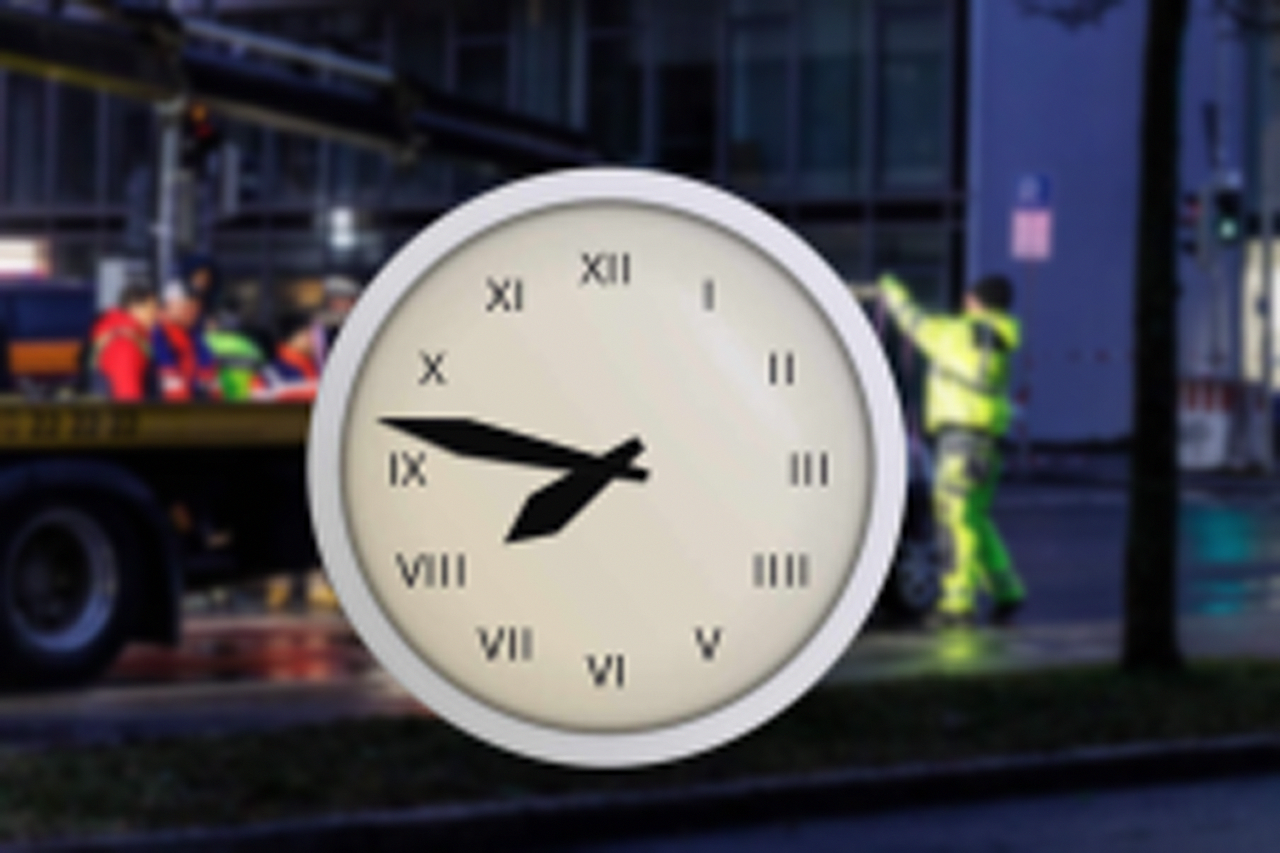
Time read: 7,47
